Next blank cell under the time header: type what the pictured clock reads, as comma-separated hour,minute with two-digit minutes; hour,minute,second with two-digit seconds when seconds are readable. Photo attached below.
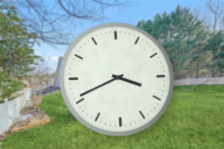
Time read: 3,41
